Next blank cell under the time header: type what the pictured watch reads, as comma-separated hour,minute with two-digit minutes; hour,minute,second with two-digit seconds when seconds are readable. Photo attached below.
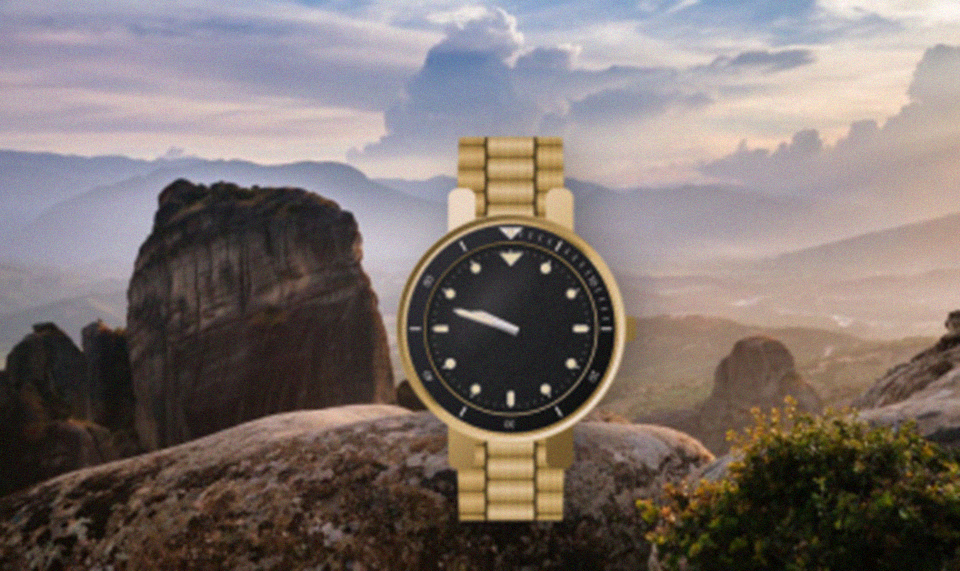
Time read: 9,48
